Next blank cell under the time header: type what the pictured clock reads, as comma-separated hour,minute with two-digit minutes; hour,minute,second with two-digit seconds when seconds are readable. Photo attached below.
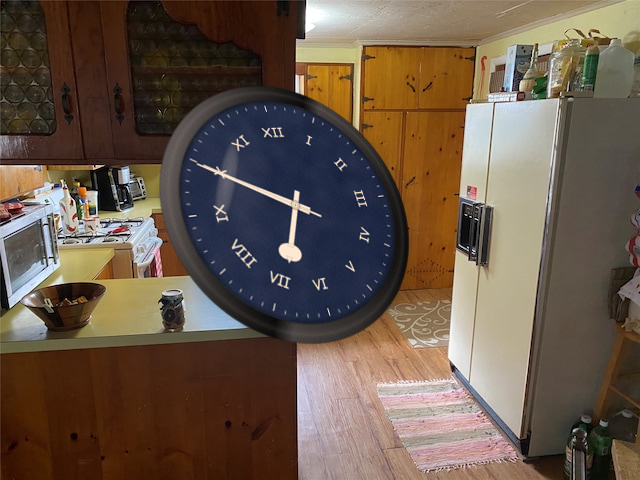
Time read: 6,49,50
